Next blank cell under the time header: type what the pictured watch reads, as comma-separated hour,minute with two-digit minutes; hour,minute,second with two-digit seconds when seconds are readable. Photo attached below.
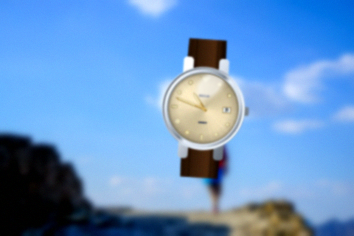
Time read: 10,48
